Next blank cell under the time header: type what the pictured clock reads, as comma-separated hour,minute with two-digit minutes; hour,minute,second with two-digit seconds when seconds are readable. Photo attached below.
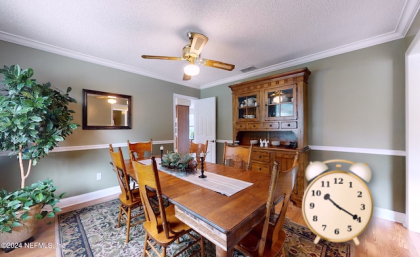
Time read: 10,20
